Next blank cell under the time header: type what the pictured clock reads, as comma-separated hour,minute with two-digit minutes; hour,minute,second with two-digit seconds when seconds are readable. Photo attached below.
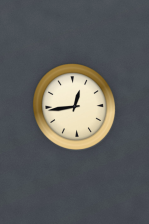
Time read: 12,44
